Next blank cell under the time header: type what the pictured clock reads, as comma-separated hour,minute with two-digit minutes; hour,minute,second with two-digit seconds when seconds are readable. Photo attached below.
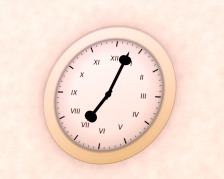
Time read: 7,03
